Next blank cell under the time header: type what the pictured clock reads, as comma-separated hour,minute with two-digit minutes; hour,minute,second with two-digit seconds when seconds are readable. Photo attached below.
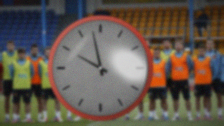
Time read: 9,58
